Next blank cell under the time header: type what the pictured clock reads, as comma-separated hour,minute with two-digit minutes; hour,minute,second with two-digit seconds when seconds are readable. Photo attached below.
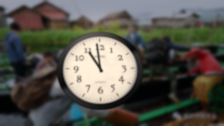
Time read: 10,59
